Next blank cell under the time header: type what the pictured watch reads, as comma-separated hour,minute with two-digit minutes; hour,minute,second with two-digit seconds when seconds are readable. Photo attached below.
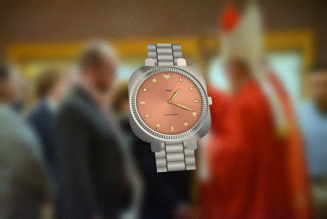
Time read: 1,19
